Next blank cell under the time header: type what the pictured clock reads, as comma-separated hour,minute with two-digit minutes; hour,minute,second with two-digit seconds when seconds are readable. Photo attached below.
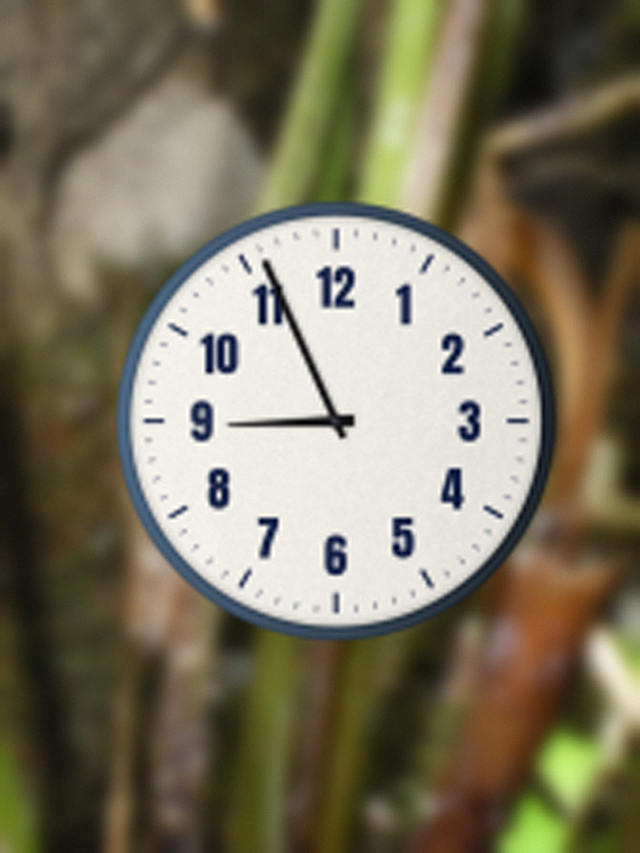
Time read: 8,56
